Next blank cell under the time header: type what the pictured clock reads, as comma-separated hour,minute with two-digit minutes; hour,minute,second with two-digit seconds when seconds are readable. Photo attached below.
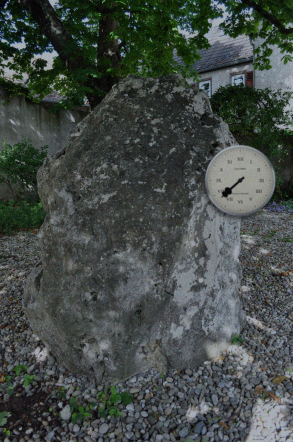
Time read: 7,38
